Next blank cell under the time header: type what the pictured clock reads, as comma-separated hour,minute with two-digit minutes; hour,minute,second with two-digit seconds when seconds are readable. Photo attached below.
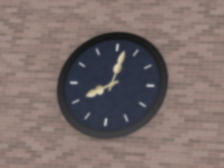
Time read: 8,02
